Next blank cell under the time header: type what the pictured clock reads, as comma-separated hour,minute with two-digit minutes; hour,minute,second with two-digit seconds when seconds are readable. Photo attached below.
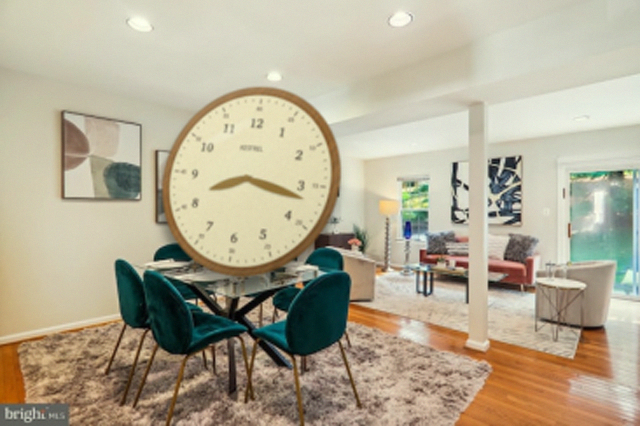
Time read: 8,17
